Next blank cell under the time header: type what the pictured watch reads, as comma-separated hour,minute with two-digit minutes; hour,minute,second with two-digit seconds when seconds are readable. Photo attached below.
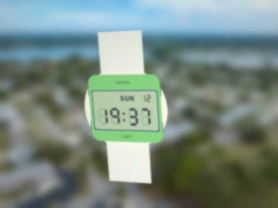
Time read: 19,37
